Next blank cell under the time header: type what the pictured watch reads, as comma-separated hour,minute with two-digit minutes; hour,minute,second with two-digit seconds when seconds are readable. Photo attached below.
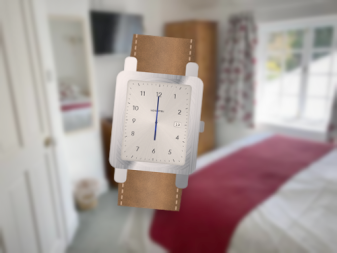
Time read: 6,00
